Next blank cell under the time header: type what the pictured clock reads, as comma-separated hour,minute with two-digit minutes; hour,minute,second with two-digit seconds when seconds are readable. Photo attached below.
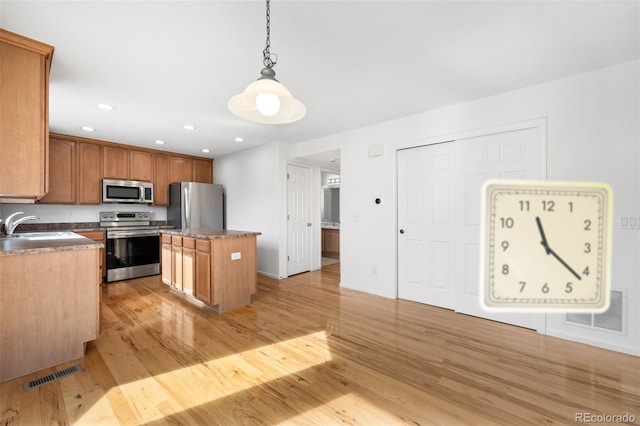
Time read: 11,22
